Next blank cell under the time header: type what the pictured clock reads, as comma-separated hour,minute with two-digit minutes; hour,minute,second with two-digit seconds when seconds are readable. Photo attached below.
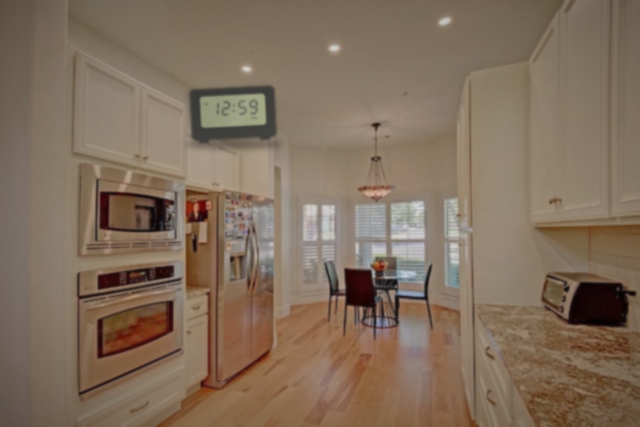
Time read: 12,59
